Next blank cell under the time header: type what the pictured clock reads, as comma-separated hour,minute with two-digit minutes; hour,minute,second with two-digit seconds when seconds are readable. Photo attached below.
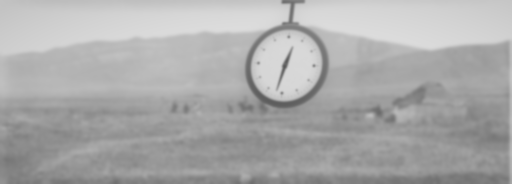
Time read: 12,32
